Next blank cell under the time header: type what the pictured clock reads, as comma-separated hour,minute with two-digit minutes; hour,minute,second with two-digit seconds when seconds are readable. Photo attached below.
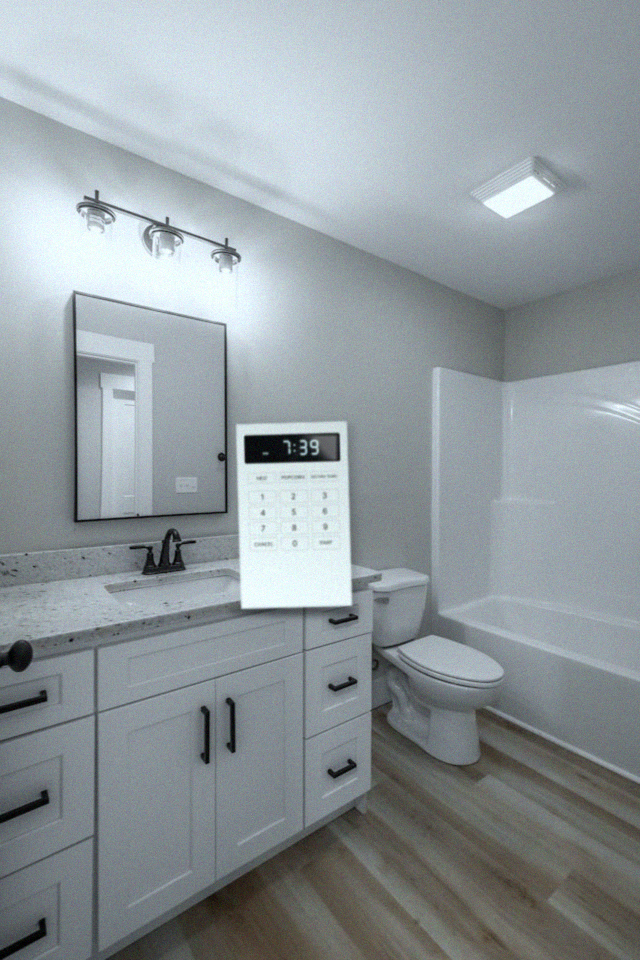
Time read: 7,39
